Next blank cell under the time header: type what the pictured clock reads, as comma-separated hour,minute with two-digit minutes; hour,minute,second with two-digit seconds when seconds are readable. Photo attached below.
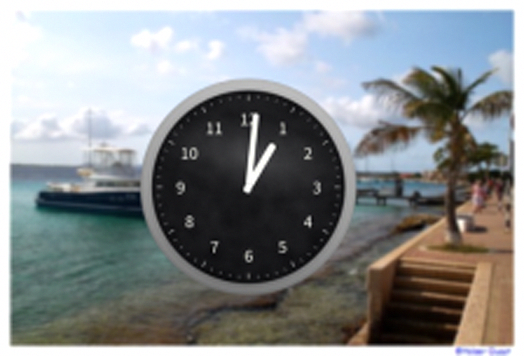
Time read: 1,01
